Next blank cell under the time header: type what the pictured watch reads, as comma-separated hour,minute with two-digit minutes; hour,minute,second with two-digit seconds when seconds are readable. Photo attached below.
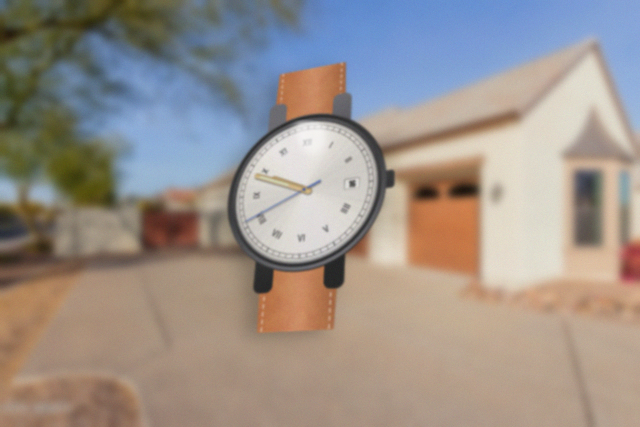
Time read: 9,48,41
